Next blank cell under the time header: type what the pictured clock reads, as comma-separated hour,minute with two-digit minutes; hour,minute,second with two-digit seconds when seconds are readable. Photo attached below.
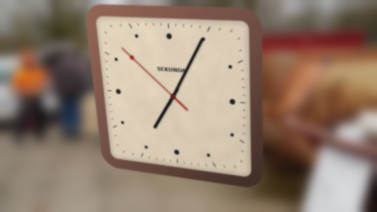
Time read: 7,04,52
